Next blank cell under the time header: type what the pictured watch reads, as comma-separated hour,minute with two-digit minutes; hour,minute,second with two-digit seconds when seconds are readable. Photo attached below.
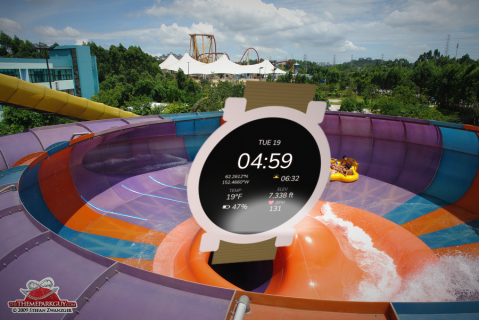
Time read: 4,59
